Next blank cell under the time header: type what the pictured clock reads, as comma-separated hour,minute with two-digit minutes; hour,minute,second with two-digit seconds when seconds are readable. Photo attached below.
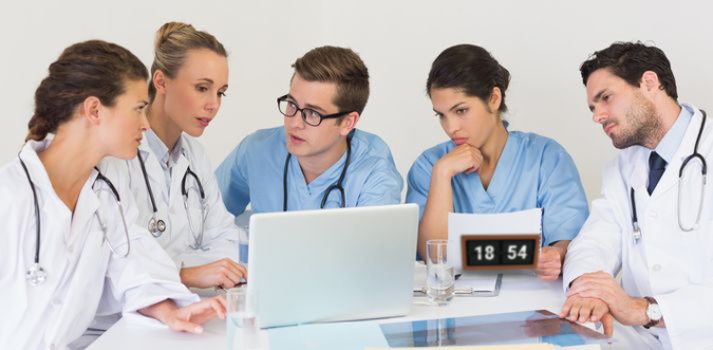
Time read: 18,54
